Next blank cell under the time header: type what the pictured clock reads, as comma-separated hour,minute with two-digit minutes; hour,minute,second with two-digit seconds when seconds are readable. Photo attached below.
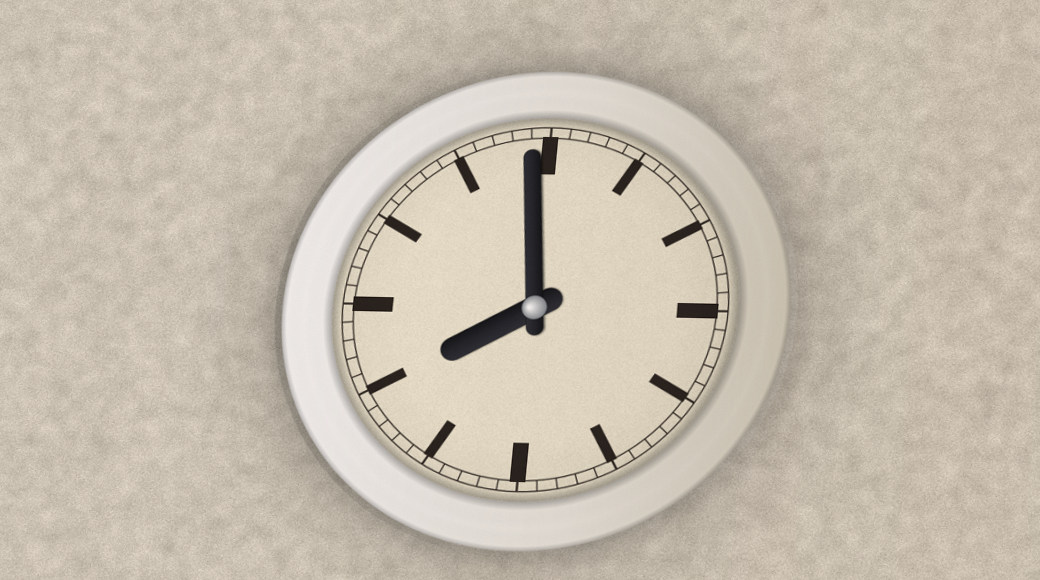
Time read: 7,59
